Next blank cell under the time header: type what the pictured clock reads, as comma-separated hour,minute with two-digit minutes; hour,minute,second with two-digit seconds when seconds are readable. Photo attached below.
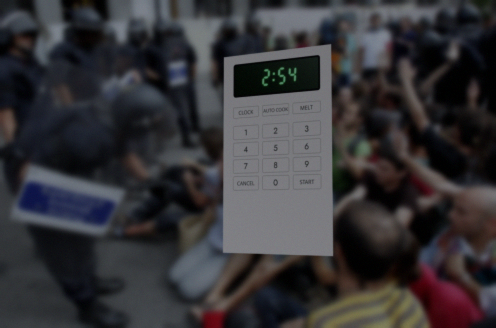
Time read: 2,54
